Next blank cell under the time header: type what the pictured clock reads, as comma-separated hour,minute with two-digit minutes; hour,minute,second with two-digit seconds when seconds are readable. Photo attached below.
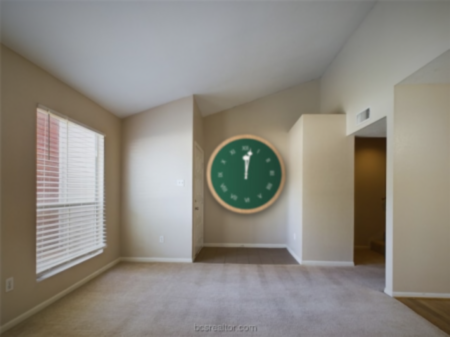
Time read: 12,02
